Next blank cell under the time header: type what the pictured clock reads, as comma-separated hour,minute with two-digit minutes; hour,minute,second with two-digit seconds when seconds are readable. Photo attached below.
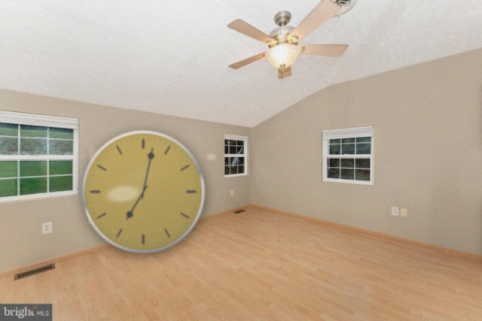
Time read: 7,02
